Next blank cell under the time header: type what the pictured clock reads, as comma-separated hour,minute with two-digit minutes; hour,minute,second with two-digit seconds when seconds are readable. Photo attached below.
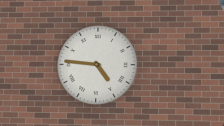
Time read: 4,46
